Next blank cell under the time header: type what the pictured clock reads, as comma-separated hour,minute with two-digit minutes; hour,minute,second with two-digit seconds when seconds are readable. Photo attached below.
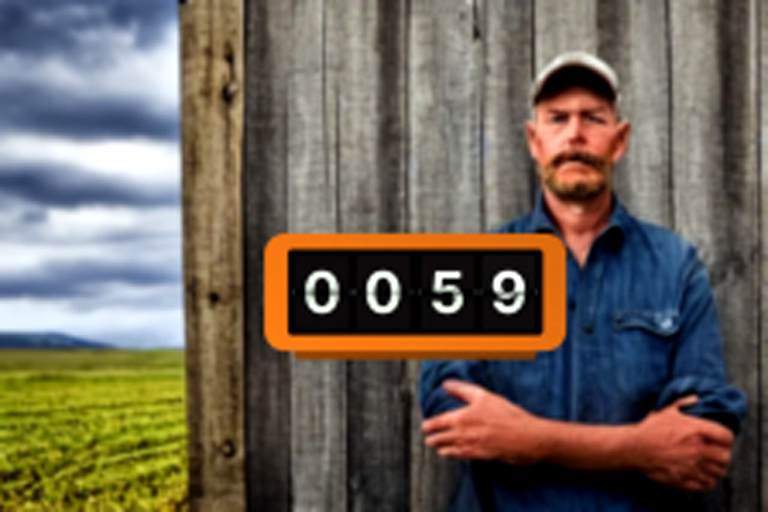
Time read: 0,59
